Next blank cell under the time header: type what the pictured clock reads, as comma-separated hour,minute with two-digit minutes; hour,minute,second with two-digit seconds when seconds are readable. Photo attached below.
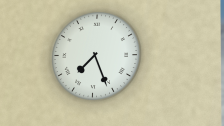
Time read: 7,26
